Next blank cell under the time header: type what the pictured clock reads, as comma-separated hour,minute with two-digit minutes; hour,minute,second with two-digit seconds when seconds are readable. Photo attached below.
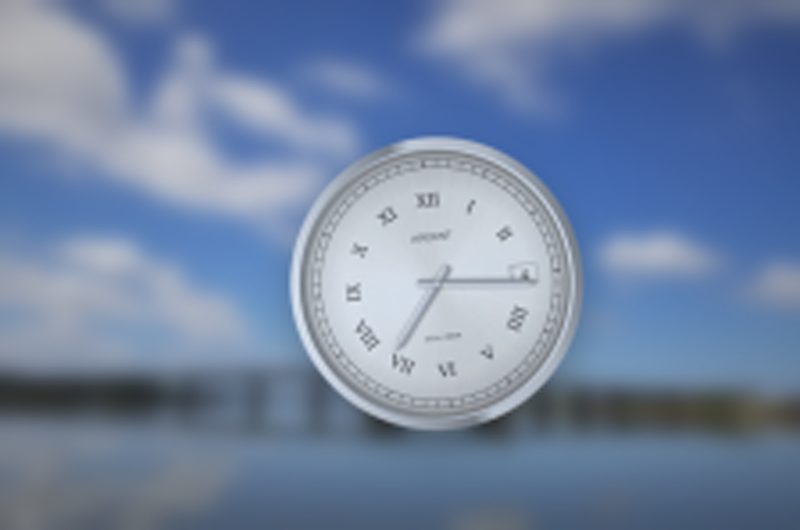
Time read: 7,16
